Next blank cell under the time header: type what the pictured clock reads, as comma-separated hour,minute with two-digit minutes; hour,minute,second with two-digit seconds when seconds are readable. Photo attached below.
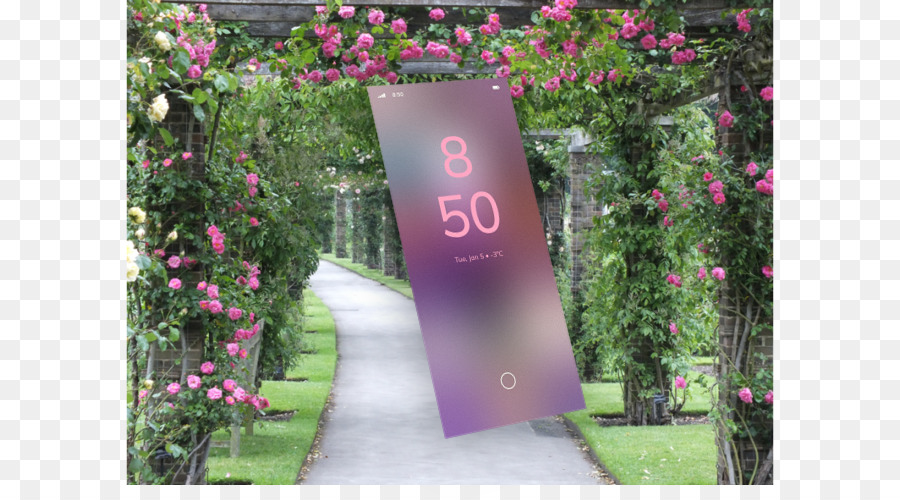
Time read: 8,50
